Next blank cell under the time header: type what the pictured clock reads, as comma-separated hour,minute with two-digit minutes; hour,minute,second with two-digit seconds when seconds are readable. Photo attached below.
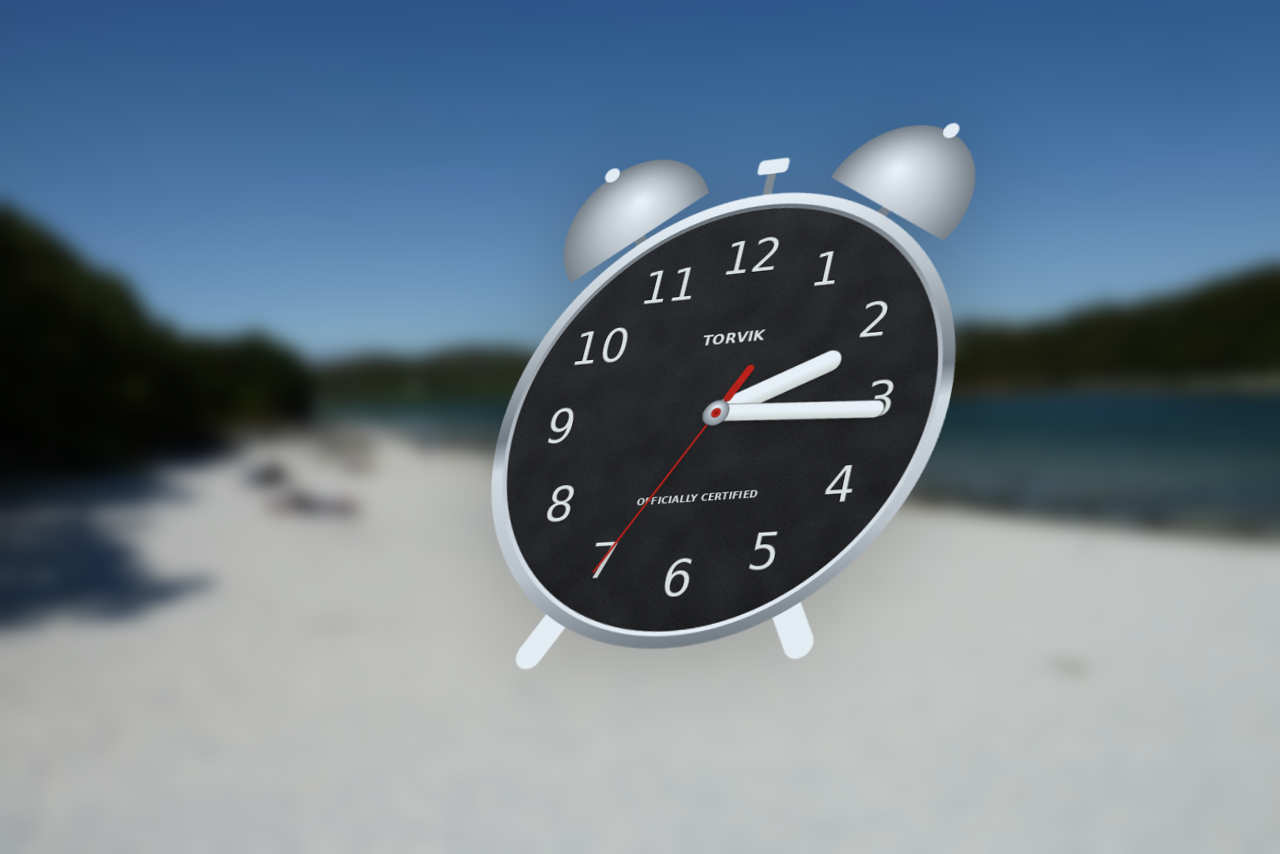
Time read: 2,15,35
